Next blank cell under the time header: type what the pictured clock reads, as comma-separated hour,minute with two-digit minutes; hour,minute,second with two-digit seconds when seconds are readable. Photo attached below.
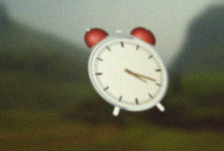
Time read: 4,19
